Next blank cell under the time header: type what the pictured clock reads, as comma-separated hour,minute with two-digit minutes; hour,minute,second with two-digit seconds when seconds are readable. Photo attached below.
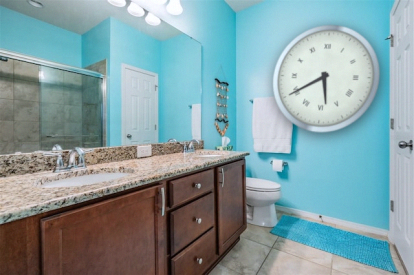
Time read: 5,40
